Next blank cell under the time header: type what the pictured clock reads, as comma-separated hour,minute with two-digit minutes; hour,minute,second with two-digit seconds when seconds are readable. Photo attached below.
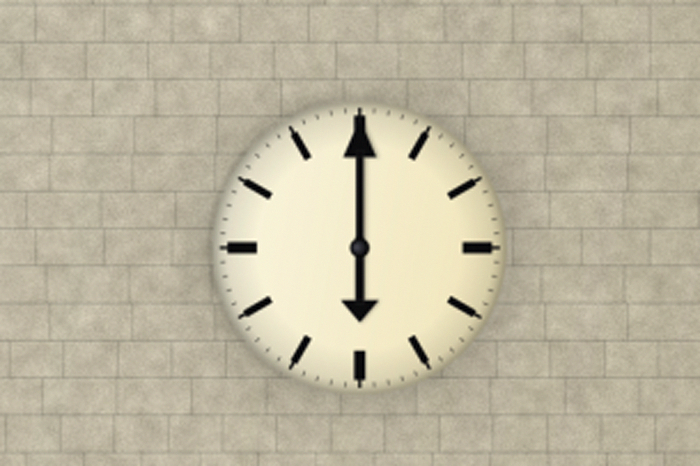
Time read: 6,00
